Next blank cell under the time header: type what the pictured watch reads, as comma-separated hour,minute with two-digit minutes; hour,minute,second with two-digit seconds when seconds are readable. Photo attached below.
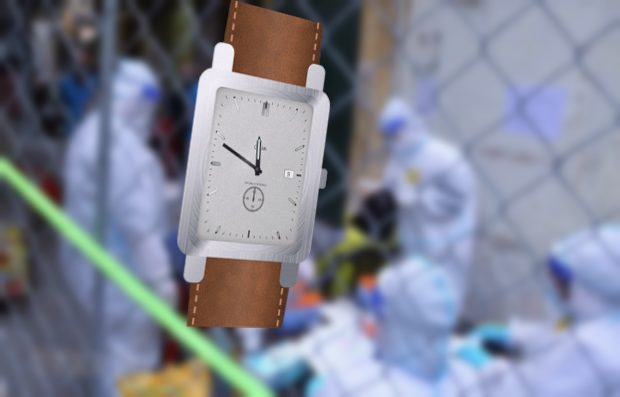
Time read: 11,49
